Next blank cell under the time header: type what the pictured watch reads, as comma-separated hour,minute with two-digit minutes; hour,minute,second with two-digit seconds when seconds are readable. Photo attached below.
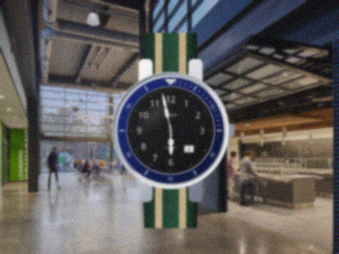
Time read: 5,58
